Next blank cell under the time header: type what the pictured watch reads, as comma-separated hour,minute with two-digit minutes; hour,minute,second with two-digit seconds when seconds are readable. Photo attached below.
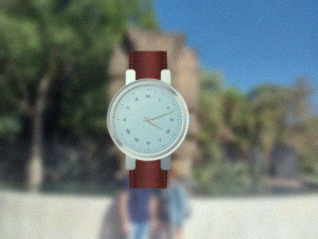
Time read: 4,12
